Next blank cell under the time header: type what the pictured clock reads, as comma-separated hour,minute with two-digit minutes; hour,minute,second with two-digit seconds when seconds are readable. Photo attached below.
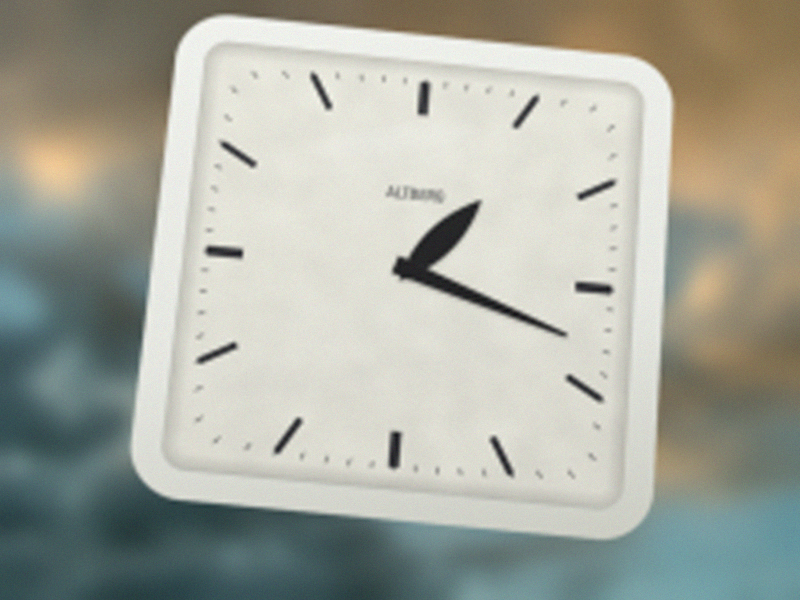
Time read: 1,18
